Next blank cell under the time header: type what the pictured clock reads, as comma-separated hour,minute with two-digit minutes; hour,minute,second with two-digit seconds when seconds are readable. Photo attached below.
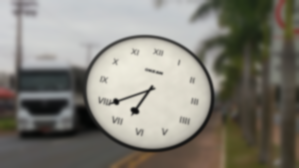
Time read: 6,39
